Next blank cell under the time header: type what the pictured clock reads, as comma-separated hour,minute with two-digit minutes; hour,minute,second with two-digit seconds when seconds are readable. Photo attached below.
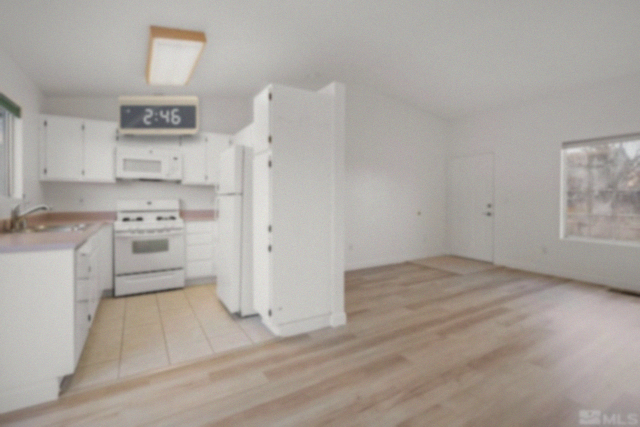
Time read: 2,46
